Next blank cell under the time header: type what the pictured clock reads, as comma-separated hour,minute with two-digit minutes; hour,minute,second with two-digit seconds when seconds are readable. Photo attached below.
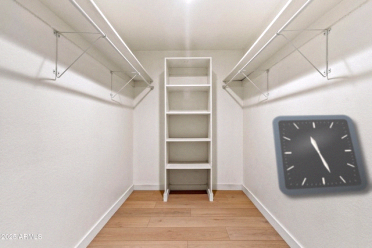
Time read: 11,27
